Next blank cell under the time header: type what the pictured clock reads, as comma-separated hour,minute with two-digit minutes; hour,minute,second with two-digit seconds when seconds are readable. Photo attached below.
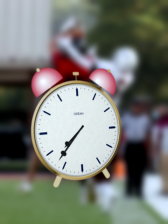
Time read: 7,37
